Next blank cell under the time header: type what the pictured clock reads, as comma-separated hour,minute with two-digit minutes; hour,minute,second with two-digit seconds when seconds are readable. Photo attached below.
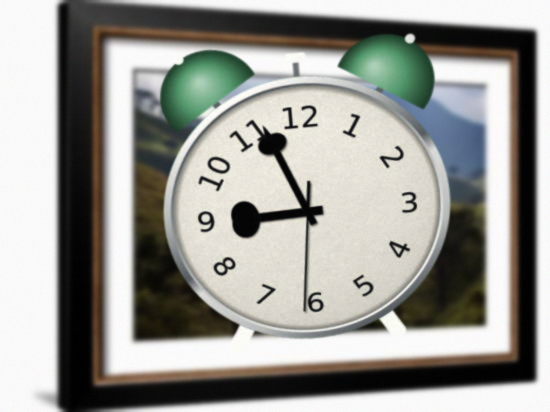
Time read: 8,56,31
